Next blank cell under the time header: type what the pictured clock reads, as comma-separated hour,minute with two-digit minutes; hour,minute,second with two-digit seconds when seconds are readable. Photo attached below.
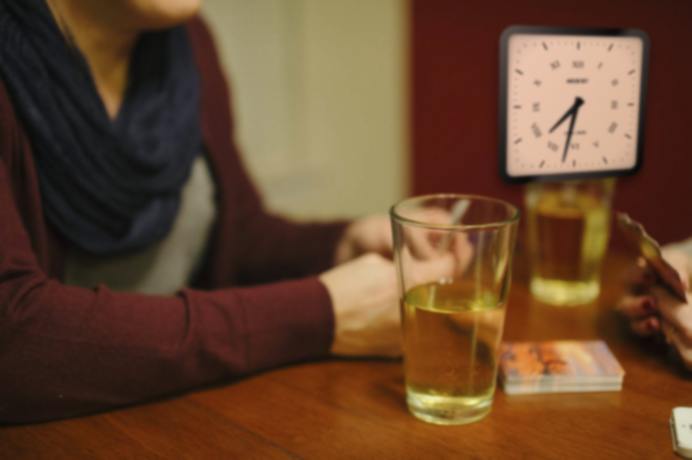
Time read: 7,32
